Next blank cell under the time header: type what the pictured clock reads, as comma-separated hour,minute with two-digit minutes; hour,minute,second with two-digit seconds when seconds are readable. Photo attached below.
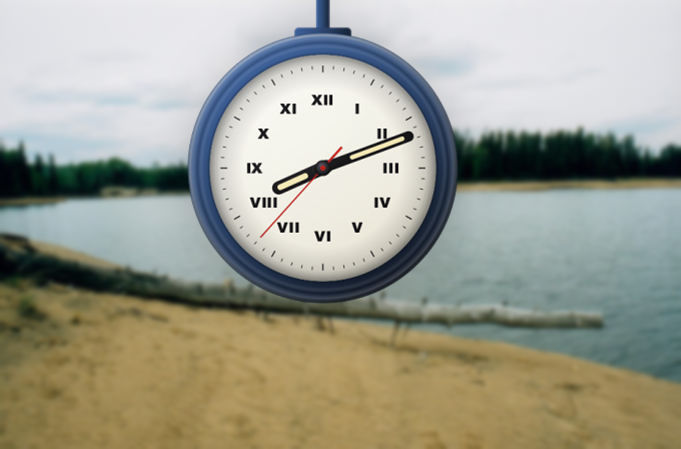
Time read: 8,11,37
